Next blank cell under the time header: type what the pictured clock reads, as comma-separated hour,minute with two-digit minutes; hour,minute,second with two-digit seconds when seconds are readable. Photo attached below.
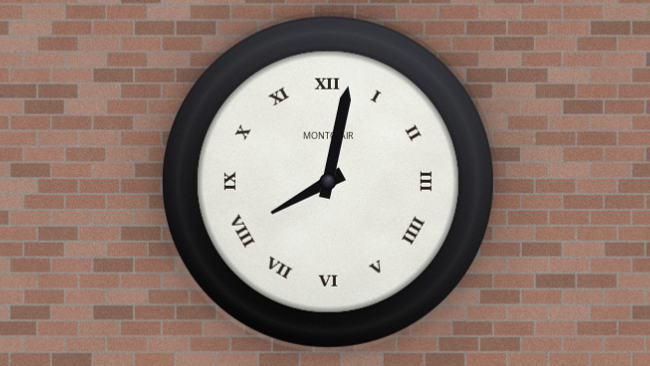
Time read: 8,02
